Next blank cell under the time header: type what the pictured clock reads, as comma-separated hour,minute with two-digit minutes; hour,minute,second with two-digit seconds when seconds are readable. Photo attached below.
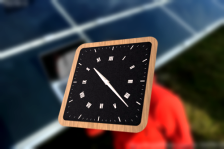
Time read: 10,22
